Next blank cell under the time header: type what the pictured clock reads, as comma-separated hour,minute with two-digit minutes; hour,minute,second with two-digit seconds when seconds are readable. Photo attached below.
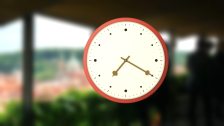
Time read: 7,20
